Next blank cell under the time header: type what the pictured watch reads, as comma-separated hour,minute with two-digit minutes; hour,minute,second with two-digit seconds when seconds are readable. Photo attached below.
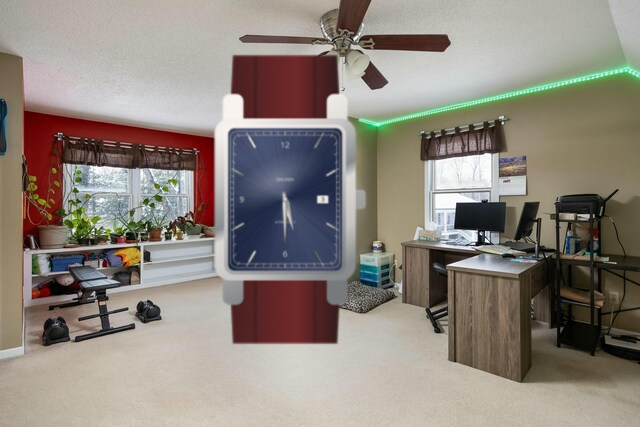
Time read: 5,30
